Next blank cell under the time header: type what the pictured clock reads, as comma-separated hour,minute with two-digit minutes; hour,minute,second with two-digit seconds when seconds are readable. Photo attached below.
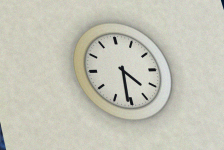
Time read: 4,31
